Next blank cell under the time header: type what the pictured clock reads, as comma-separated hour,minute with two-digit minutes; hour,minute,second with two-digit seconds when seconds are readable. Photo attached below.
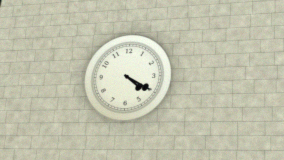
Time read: 4,20
